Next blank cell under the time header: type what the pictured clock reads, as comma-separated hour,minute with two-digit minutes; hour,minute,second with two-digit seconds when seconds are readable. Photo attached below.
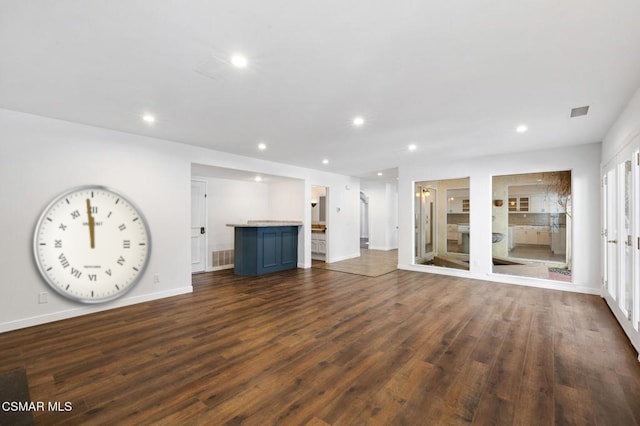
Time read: 11,59
